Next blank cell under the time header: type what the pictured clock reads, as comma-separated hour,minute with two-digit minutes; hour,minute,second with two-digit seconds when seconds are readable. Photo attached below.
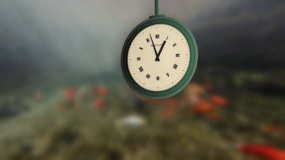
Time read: 12,57
